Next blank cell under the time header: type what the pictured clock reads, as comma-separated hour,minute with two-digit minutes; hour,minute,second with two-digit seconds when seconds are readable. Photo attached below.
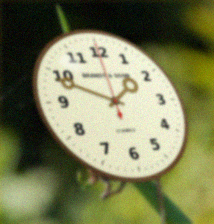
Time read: 1,49,00
